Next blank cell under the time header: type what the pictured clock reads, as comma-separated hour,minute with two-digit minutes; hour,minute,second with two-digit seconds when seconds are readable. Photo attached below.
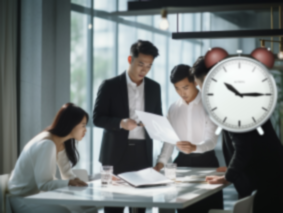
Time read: 10,15
